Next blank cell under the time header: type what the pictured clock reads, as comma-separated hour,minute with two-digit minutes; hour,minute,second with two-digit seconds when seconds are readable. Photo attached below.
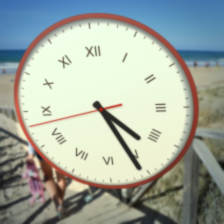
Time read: 4,25,43
